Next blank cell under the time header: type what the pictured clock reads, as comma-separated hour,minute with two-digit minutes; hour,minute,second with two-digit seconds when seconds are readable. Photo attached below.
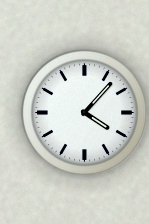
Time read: 4,07
